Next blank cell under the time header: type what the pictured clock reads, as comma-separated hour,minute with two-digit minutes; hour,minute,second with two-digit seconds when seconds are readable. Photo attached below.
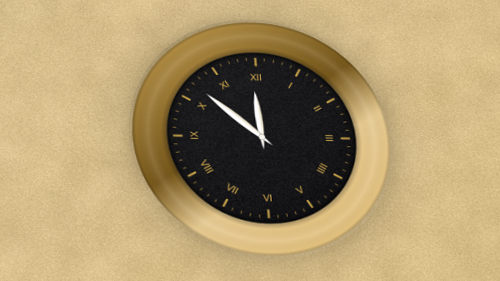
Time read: 11,52
